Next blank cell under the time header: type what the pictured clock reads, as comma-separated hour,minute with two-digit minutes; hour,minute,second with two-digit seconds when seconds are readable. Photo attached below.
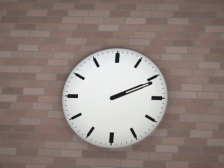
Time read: 2,11
